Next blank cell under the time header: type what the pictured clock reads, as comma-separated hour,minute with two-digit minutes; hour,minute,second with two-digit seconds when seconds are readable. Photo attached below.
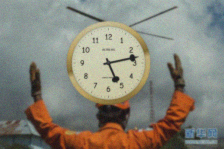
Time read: 5,13
